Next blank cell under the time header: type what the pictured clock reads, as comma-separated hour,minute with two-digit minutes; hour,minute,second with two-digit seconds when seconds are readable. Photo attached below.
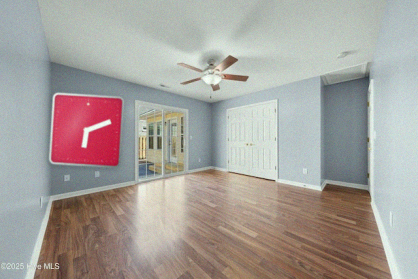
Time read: 6,11
